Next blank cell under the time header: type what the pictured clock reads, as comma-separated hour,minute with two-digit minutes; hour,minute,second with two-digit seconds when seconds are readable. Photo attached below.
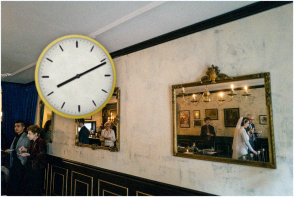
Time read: 8,11
